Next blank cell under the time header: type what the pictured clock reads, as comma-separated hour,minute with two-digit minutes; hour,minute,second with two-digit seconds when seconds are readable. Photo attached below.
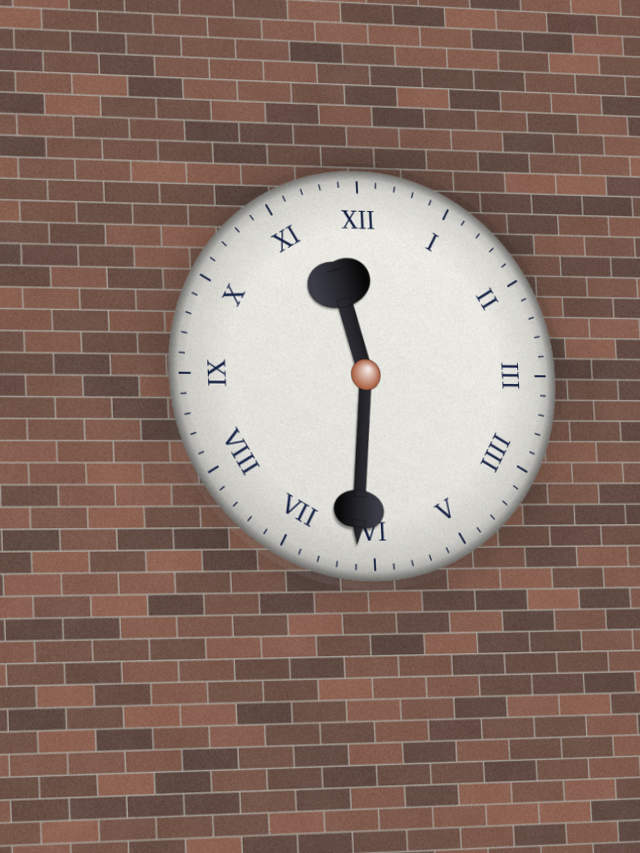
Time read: 11,31
